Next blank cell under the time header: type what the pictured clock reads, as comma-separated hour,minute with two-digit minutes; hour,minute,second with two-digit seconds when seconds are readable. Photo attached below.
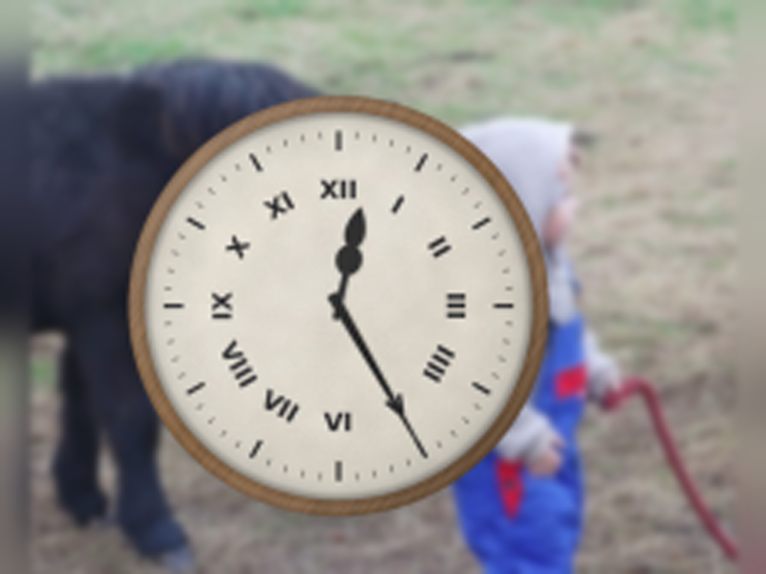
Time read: 12,25
